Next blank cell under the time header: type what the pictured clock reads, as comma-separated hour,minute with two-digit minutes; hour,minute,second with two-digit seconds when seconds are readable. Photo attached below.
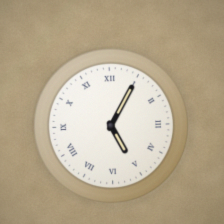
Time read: 5,05
